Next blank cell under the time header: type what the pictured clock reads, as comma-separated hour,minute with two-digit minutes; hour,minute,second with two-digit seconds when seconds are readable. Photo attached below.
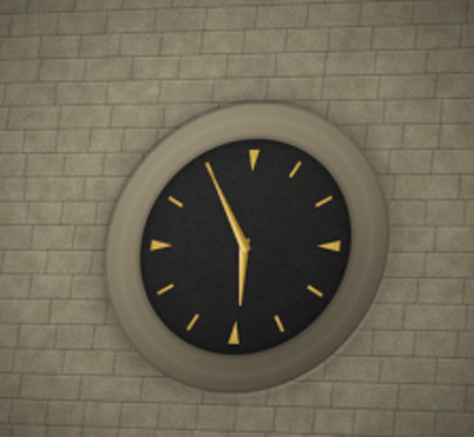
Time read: 5,55
